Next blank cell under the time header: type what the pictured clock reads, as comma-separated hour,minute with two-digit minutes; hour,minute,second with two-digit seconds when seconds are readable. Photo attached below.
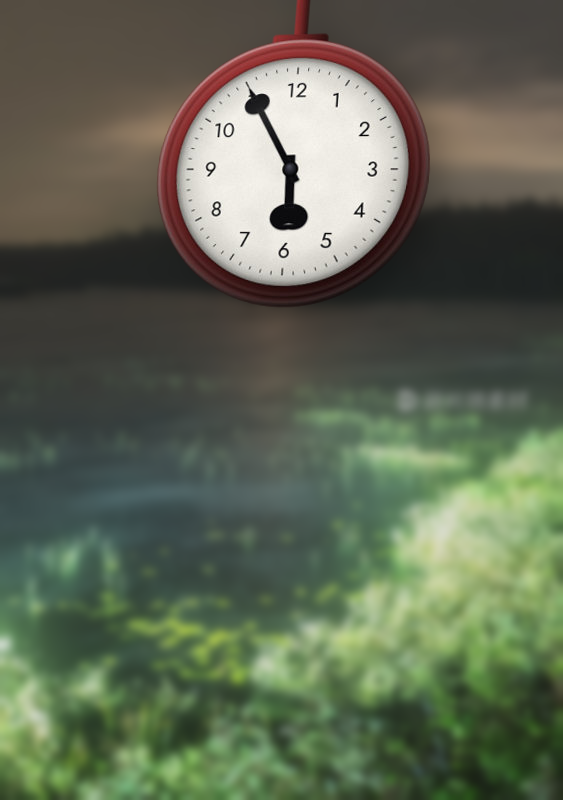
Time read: 5,55
